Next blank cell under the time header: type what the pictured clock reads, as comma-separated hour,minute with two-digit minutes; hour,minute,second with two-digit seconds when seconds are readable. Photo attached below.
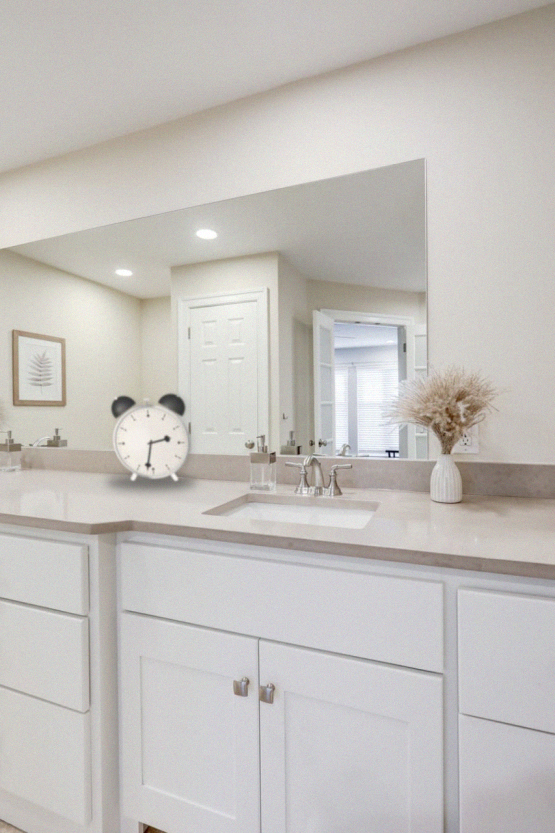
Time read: 2,32
